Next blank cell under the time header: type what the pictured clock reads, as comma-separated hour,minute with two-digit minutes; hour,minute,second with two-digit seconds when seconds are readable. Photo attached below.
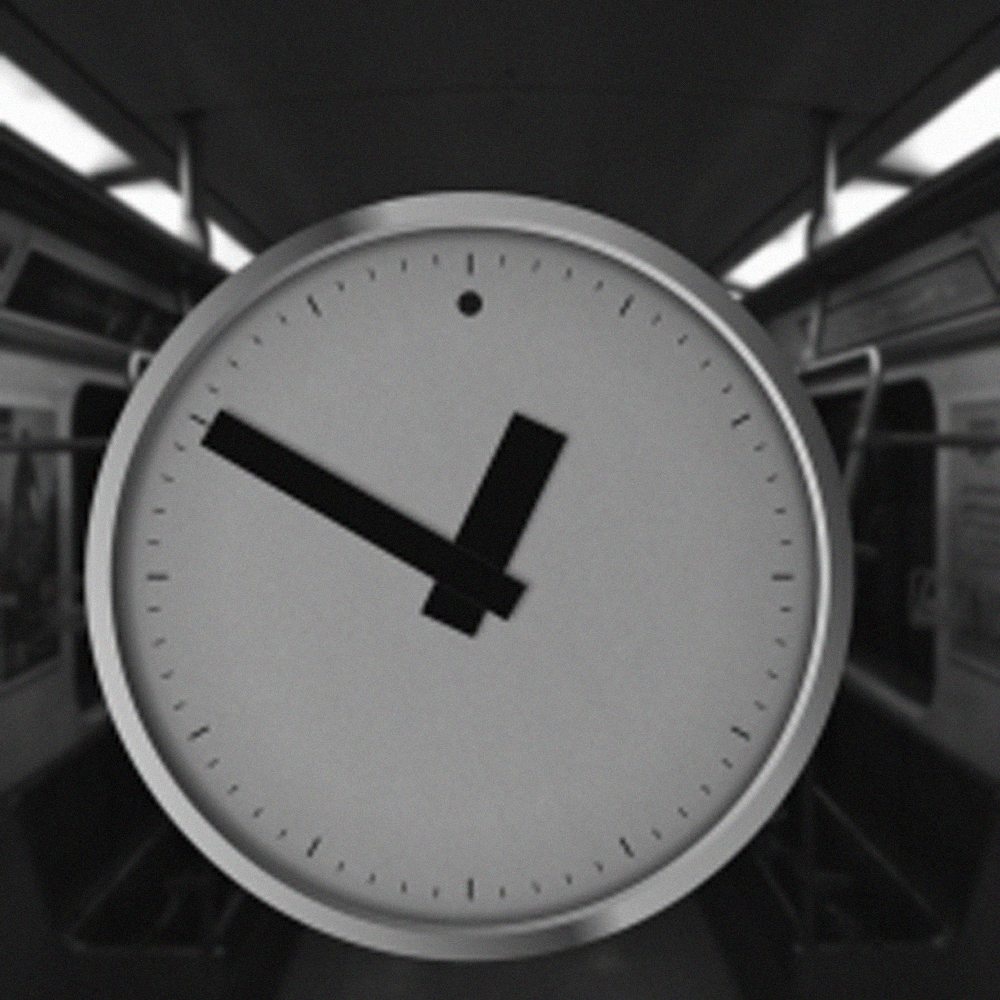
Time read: 12,50
